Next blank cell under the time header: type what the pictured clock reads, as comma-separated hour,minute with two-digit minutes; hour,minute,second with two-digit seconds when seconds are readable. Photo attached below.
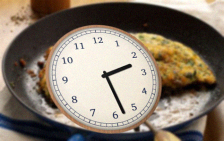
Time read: 2,28
